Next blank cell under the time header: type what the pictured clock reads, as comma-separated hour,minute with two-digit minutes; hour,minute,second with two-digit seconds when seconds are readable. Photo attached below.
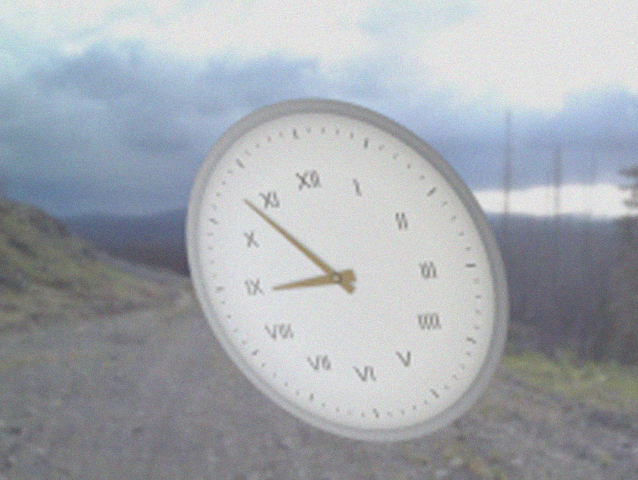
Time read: 8,53
